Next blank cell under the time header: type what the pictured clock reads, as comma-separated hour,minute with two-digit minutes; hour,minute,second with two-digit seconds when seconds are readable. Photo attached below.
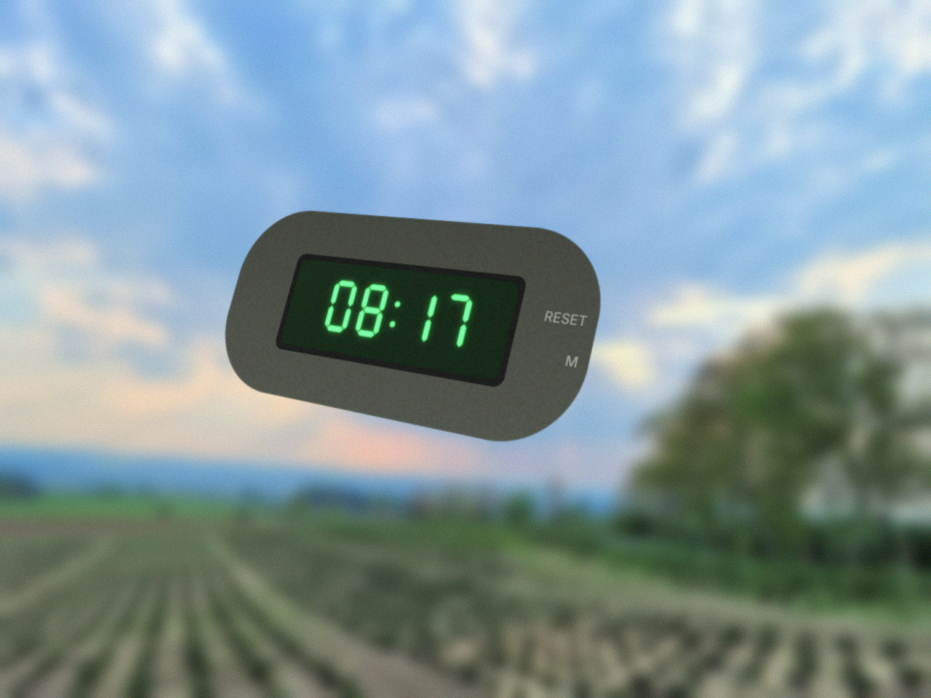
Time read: 8,17
